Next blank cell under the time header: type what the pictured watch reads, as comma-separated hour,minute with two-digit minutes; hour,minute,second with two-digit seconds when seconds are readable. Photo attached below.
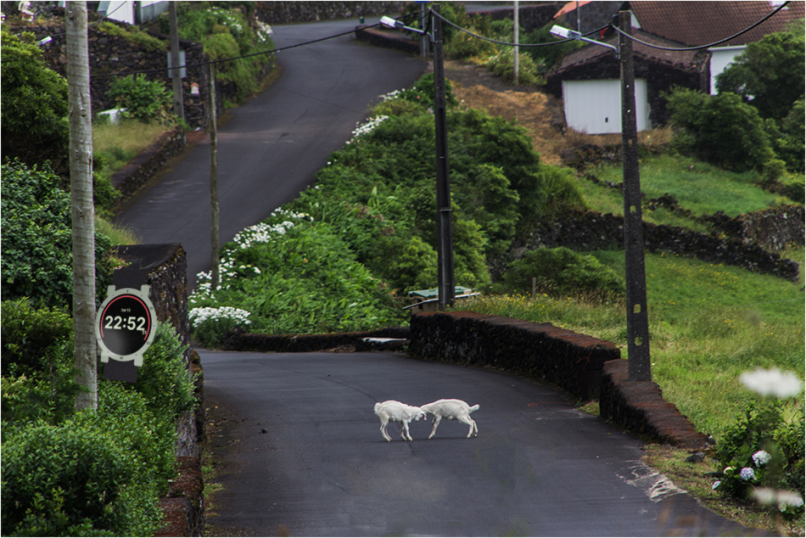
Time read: 22,52
